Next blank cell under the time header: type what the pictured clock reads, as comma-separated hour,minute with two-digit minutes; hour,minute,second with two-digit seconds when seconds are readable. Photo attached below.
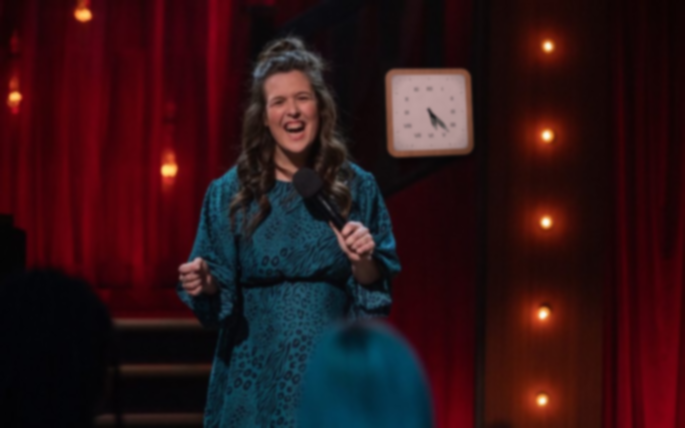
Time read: 5,23
